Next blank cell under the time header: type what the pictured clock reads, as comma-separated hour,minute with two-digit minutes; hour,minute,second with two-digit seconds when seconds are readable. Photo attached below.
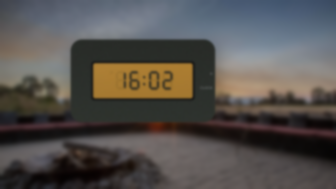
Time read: 16,02
